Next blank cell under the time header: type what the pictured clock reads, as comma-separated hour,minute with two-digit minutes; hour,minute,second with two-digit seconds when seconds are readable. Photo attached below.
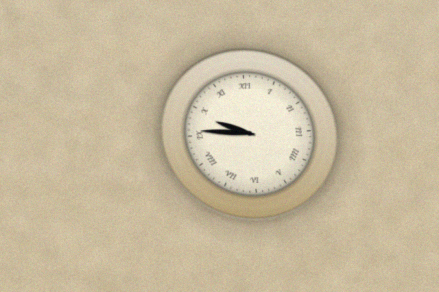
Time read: 9,46
